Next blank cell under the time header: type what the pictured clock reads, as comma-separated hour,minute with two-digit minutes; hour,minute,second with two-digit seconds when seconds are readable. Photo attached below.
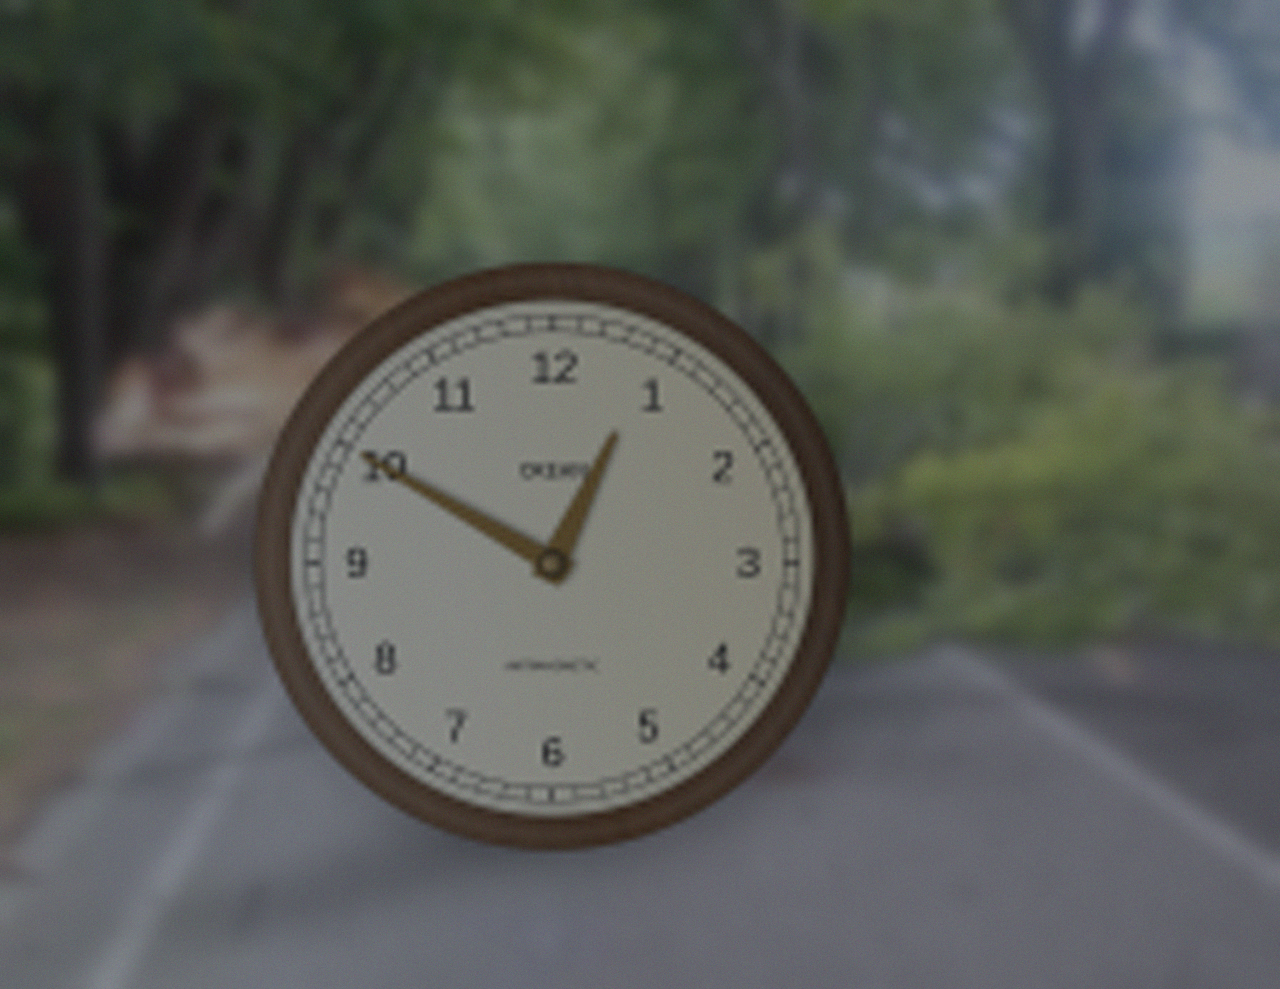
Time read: 12,50
